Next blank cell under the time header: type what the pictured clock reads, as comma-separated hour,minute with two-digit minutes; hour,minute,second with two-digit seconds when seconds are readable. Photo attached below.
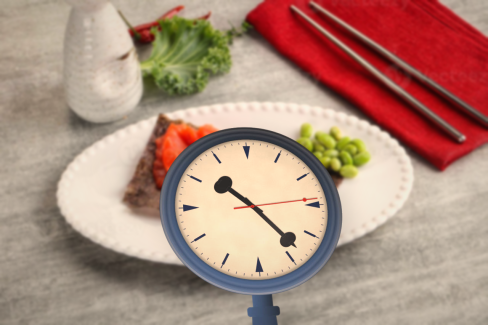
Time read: 10,23,14
